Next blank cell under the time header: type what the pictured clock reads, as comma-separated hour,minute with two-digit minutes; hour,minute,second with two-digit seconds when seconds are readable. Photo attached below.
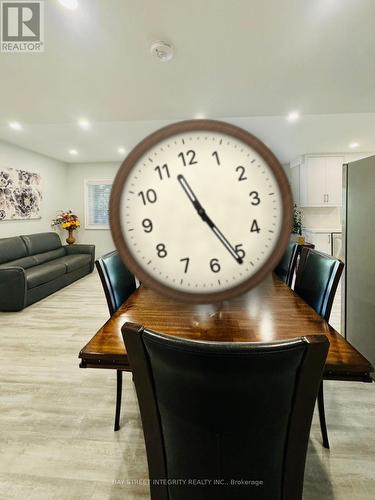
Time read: 11,26
